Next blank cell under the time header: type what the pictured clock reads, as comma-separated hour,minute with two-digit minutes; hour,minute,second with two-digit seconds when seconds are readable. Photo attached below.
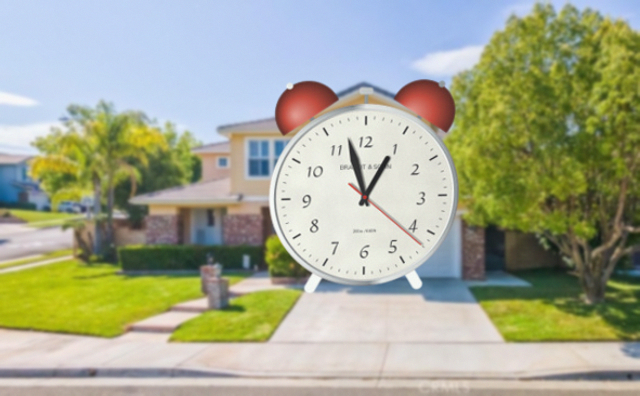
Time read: 12,57,22
